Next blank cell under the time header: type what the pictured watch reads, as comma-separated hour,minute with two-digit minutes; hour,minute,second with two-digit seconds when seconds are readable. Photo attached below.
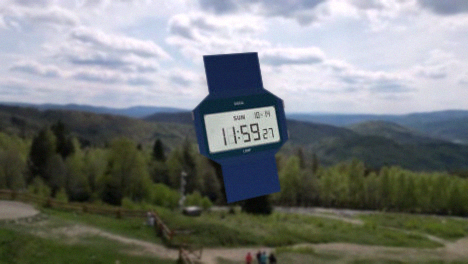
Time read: 11,59,27
